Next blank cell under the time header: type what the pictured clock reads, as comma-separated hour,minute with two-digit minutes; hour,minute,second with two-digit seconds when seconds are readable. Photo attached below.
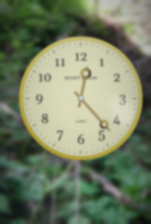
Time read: 12,23
